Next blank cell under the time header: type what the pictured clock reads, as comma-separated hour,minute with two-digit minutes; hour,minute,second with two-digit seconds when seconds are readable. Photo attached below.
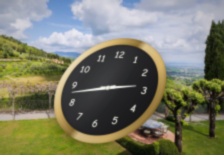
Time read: 2,43
